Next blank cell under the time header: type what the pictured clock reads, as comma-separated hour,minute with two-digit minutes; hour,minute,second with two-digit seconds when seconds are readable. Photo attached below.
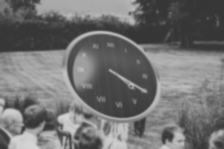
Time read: 4,20
